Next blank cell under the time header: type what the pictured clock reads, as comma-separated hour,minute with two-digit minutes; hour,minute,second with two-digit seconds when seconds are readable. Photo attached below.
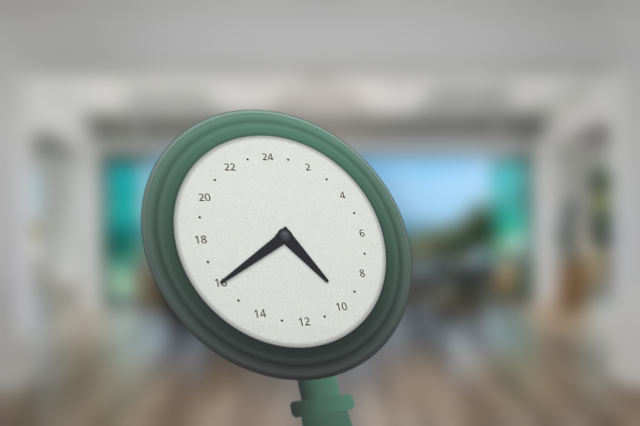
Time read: 9,40
